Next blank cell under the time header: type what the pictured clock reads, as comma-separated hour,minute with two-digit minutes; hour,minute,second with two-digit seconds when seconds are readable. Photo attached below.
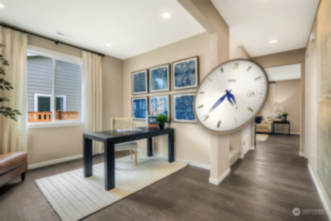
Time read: 4,36
